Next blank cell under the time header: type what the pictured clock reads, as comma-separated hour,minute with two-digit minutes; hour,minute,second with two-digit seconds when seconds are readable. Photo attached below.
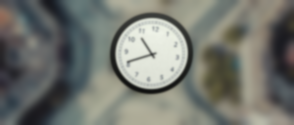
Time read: 10,41
